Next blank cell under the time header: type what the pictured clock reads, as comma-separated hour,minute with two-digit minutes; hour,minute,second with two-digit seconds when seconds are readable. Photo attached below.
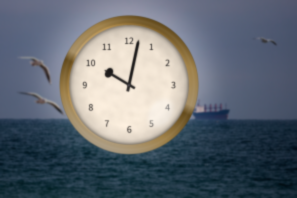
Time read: 10,02
